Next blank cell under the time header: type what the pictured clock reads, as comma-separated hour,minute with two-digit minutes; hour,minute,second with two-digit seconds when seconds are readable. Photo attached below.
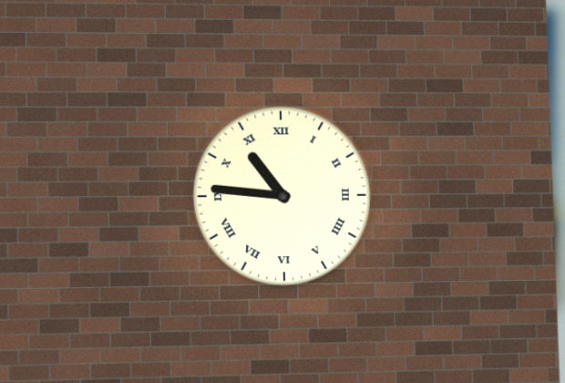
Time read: 10,46
